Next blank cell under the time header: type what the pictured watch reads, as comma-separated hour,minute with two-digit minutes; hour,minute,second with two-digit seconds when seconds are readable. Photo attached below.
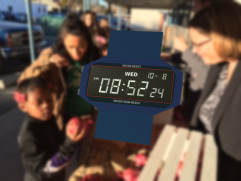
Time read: 8,52,24
